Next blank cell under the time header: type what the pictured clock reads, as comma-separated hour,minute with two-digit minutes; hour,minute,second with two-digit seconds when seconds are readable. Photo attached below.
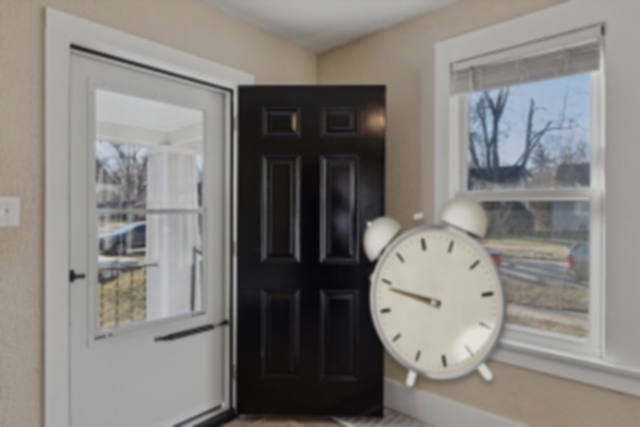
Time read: 9,49
